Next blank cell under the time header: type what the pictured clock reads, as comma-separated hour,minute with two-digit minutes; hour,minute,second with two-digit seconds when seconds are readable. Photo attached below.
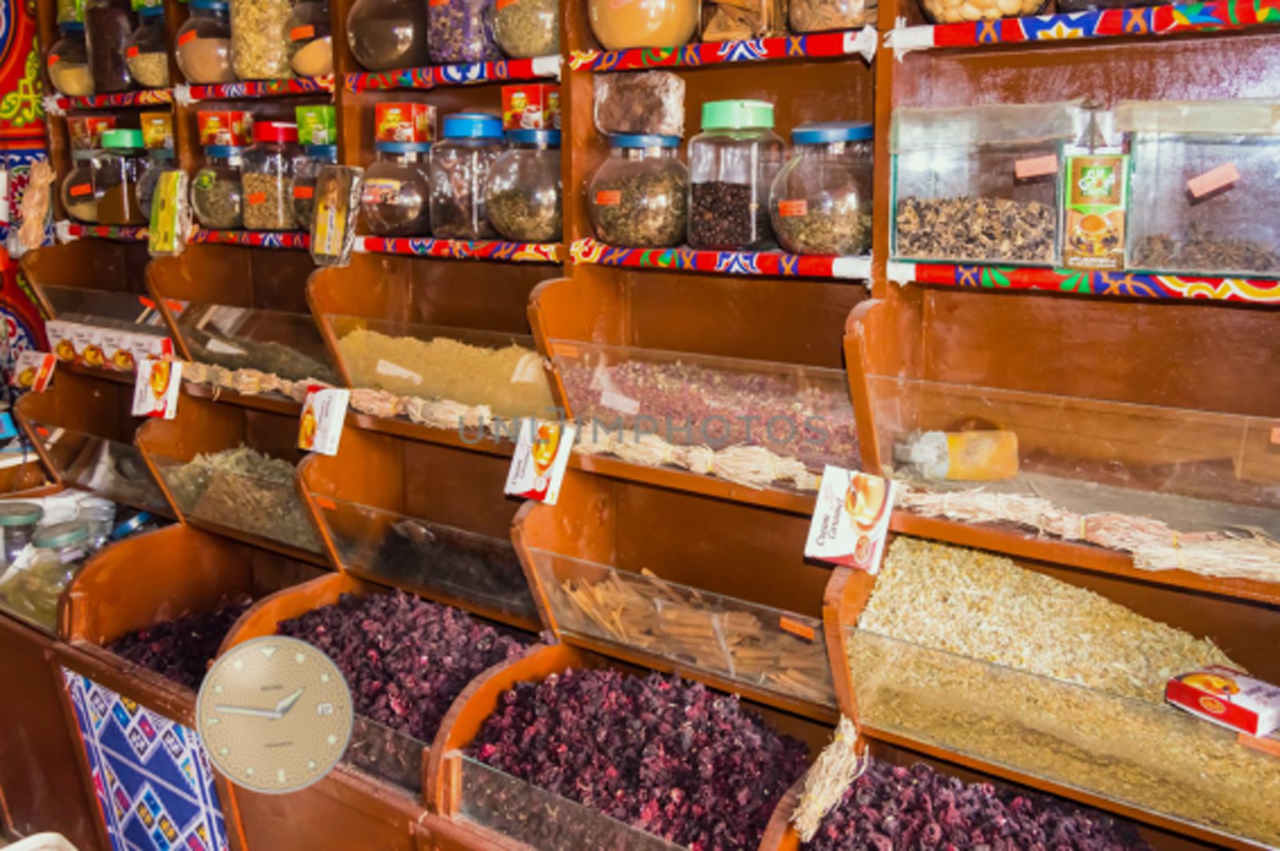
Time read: 1,47
